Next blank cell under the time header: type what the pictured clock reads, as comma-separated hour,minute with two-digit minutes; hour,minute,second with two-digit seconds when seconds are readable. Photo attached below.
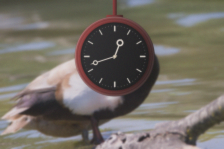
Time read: 12,42
